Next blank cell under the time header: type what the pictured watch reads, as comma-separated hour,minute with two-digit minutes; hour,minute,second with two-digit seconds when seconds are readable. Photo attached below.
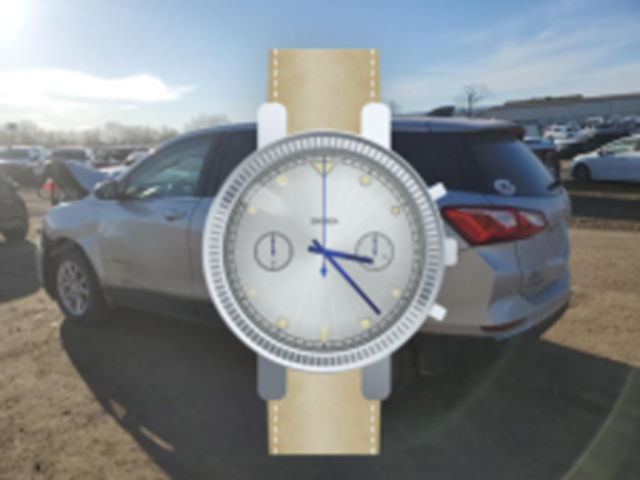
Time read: 3,23
